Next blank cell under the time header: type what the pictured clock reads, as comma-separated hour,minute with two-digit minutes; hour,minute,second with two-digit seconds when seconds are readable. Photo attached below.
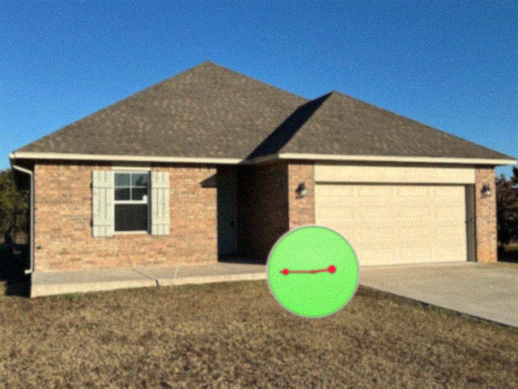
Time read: 2,45
